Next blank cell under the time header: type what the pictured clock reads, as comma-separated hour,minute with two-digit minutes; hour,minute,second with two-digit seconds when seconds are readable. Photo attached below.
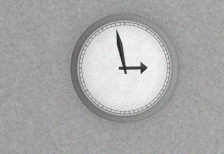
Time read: 2,58
